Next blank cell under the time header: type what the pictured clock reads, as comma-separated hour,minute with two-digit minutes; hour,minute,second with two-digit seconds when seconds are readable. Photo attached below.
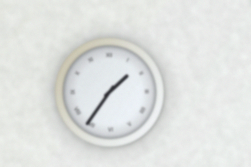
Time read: 1,36
